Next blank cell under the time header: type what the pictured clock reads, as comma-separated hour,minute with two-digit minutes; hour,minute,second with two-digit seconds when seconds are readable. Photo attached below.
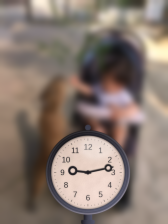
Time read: 9,13
